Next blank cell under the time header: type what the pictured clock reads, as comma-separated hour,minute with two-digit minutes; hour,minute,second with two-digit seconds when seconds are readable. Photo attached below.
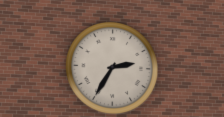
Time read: 2,35
